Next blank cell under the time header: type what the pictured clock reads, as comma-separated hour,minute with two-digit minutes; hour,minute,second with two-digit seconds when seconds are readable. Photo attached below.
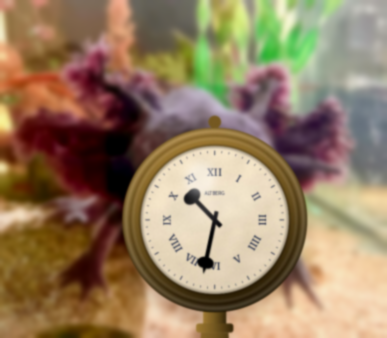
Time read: 10,32
